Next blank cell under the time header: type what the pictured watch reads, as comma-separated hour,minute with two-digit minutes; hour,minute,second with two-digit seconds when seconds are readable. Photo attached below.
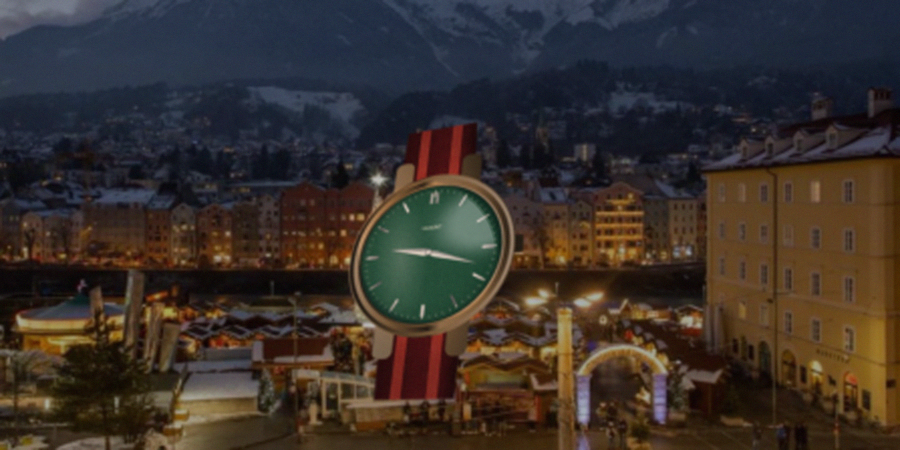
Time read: 9,18
